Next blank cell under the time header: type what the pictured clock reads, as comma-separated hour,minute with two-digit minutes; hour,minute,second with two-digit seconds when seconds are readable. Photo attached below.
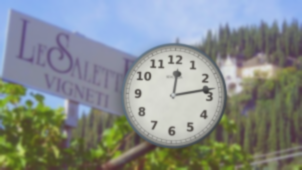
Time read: 12,13
